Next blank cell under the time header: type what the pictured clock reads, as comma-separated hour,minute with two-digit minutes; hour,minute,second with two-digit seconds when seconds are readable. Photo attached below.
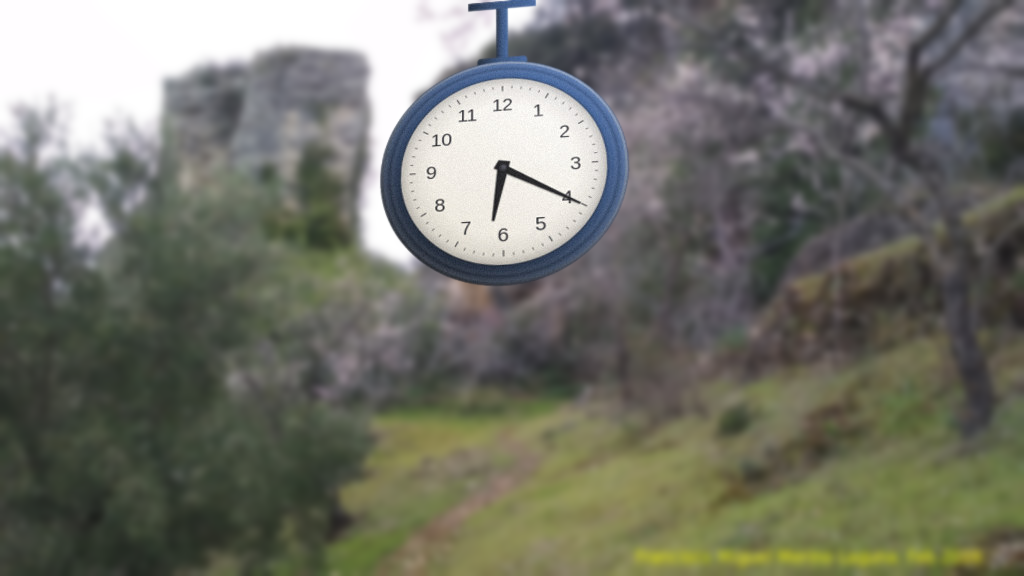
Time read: 6,20
